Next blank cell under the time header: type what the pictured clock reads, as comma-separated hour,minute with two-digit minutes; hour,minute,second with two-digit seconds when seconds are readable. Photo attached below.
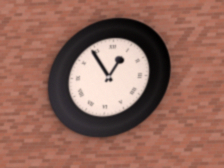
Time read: 12,54
